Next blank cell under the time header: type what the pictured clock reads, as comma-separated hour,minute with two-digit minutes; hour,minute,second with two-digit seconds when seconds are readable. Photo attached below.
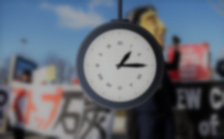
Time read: 1,15
